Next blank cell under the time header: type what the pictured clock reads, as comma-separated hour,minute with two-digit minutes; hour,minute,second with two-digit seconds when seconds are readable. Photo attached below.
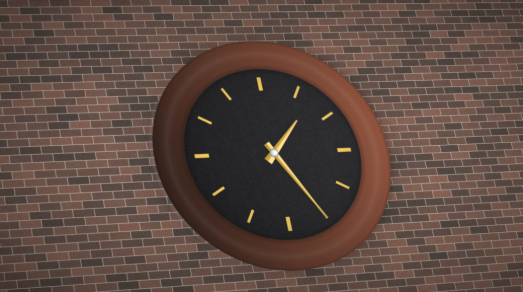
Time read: 1,25
